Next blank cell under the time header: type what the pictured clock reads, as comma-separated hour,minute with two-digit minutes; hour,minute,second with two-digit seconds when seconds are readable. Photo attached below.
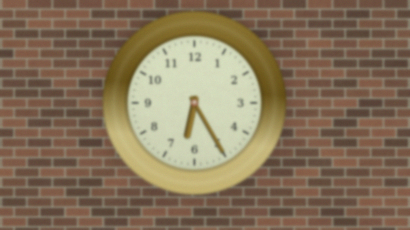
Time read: 6,25
